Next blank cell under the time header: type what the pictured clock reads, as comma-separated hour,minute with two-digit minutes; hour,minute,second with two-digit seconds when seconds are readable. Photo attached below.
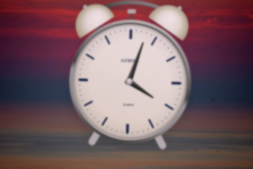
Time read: 4,03
